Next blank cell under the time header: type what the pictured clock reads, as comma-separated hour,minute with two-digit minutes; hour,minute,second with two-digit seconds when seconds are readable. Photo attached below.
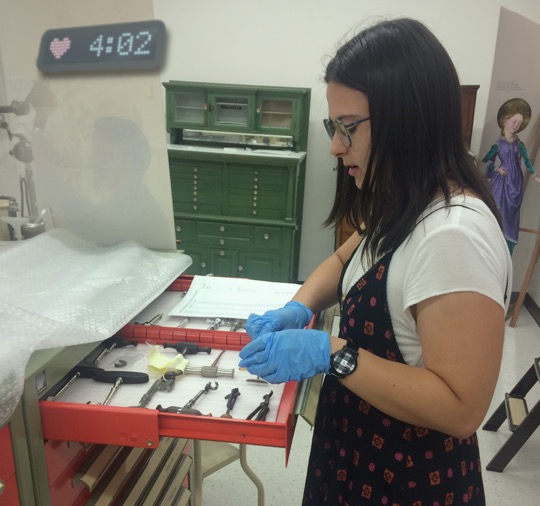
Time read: 4,02
